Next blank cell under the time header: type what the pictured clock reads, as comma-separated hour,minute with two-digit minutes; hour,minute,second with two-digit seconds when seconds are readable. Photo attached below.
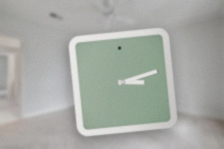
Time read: 3,13
